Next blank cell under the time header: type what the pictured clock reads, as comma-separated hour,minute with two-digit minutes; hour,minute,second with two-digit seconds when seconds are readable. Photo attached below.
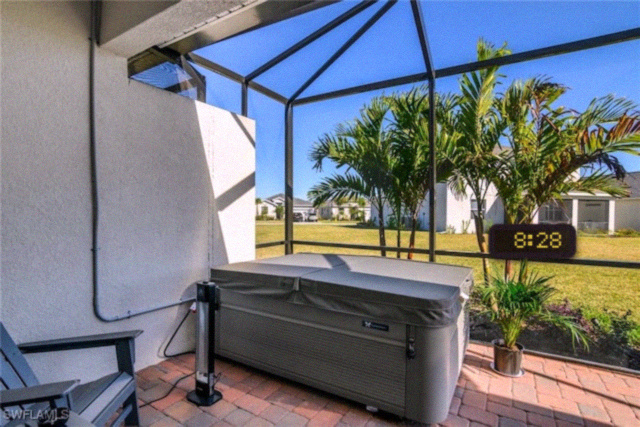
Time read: 8,28
